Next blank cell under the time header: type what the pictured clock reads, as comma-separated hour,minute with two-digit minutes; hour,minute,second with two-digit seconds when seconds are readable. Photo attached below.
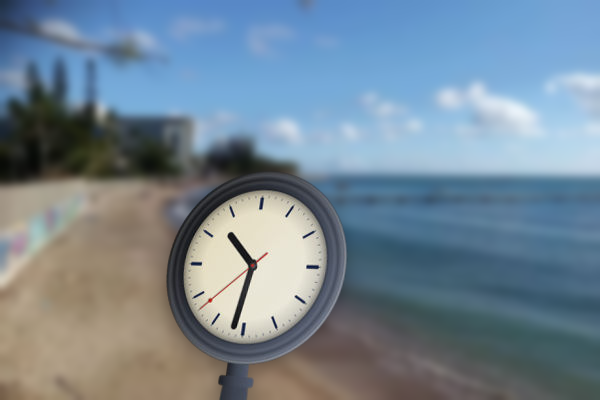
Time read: 10,31,38
